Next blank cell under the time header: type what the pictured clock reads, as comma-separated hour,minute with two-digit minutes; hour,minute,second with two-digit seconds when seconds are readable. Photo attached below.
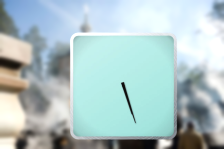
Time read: 5,27
